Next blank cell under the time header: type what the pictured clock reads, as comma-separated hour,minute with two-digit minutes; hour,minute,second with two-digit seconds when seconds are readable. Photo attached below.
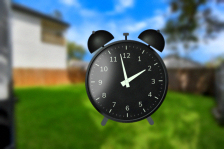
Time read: 1,58
